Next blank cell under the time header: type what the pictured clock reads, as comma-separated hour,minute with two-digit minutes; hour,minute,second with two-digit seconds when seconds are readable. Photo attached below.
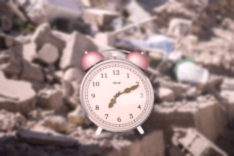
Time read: 7,11
